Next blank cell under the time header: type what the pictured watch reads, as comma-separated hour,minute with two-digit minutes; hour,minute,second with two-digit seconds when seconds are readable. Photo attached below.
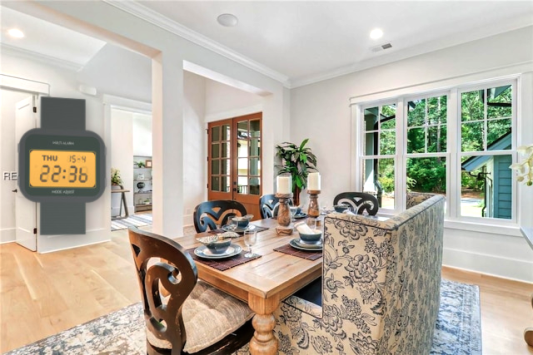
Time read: 22,36
